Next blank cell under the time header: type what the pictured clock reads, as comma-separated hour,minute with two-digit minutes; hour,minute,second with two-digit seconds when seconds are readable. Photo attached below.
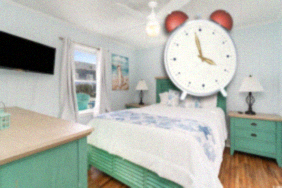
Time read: 3,58
